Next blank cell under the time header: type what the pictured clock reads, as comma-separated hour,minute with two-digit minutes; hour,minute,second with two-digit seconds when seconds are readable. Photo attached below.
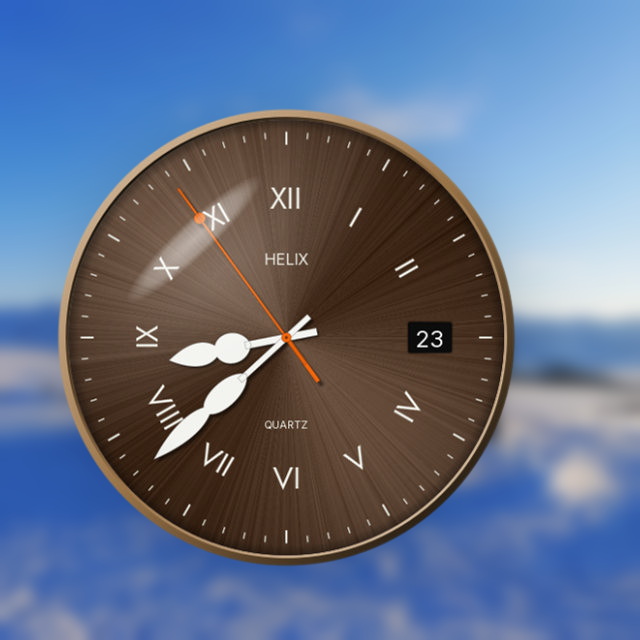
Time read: 8,37,54
